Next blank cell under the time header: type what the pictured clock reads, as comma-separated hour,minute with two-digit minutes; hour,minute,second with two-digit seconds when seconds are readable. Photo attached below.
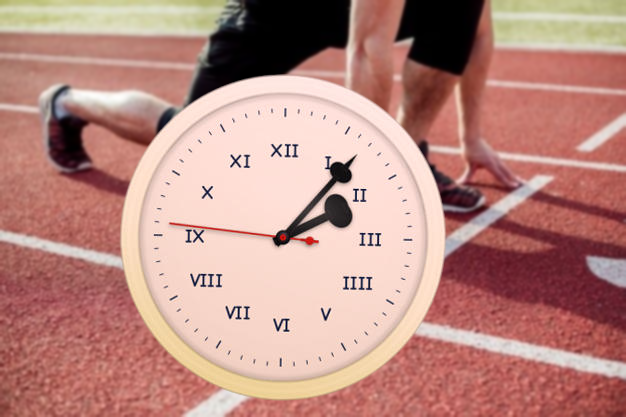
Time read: 2,06,46
